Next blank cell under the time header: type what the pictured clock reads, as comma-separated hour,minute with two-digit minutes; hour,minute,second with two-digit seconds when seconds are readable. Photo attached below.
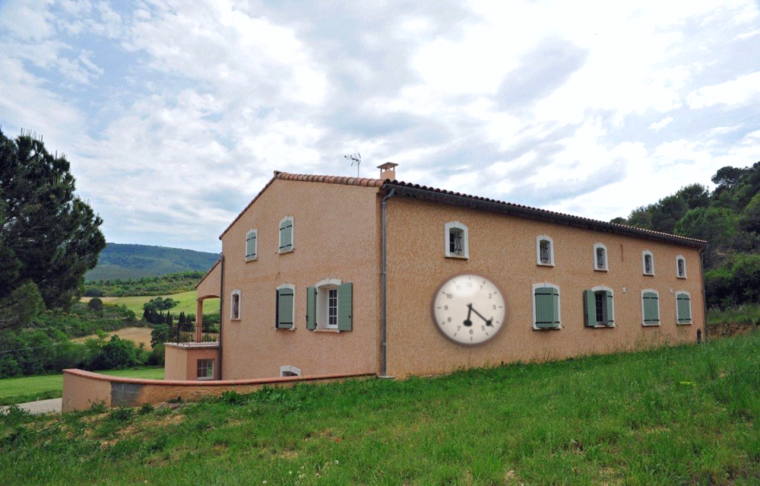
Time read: 6,22
